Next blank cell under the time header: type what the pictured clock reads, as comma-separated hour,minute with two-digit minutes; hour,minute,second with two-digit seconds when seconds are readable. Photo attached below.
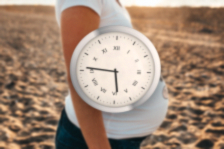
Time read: 5,46
